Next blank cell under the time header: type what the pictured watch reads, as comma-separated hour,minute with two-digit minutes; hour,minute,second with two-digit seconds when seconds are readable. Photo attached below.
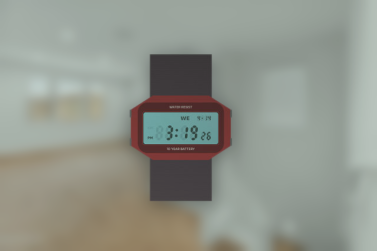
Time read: 3,19,26
